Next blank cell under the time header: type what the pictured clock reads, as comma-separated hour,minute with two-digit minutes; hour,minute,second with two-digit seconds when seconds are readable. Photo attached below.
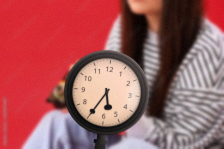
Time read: 5,35
